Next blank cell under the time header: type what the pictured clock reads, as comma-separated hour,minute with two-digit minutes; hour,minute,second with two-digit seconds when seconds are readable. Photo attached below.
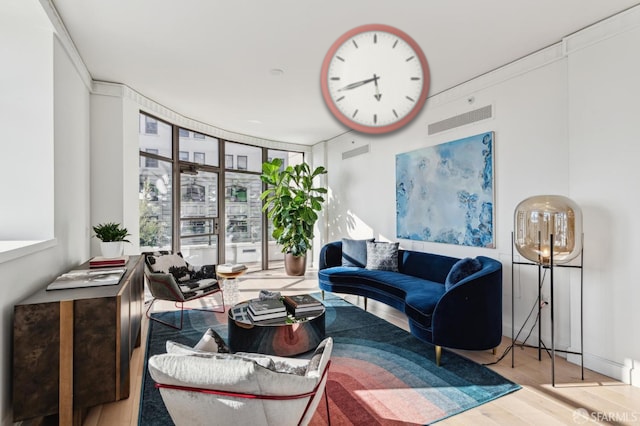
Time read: 5,42
